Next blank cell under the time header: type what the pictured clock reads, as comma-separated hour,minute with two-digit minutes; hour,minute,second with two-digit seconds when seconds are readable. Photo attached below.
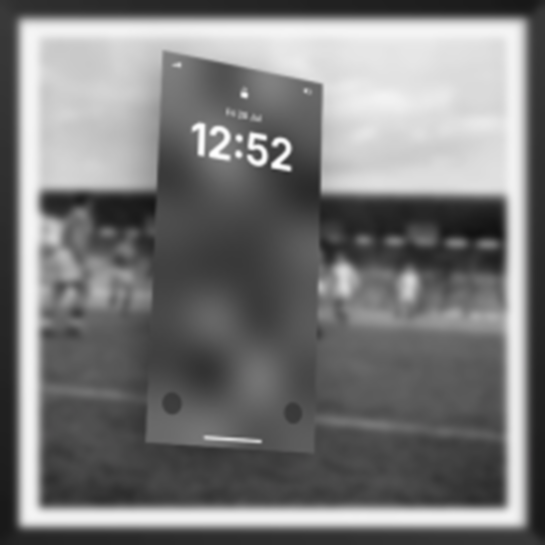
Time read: 12,52
